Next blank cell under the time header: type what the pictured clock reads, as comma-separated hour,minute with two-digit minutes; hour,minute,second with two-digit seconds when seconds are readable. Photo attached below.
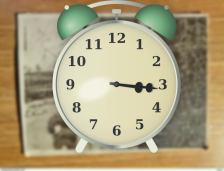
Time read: 3,16
